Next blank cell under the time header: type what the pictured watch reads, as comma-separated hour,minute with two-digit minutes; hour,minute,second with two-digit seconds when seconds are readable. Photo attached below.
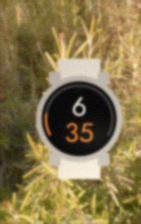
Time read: 6,35
